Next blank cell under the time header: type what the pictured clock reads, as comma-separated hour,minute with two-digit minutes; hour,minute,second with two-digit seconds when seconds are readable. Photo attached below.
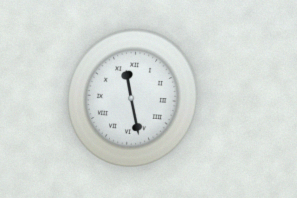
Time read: 11,27
